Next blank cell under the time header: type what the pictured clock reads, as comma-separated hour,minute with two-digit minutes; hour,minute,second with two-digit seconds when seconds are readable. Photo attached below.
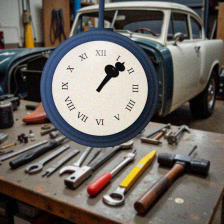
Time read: 1,07
